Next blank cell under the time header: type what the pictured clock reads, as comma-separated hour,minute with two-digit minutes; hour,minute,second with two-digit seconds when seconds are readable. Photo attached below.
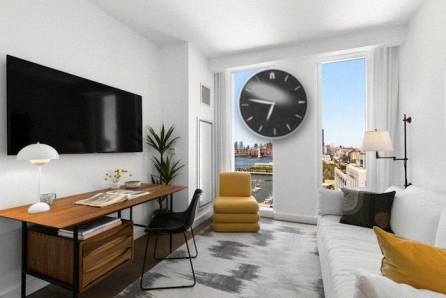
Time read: 6,47
